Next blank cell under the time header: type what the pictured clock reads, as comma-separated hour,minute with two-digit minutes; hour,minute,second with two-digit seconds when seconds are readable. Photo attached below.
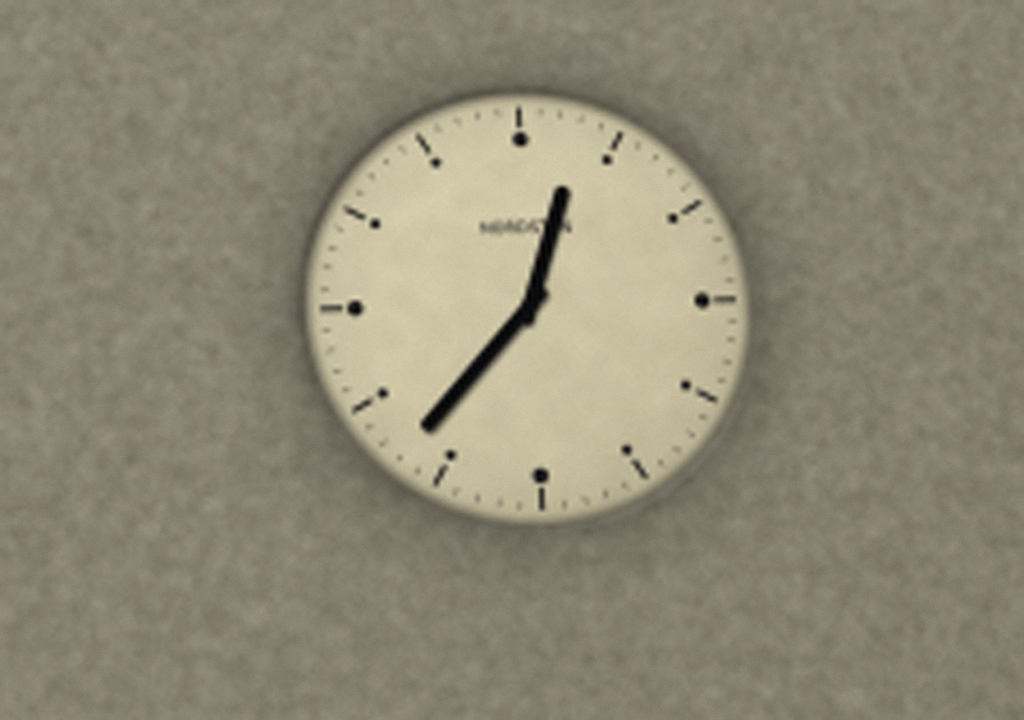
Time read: 12,37
